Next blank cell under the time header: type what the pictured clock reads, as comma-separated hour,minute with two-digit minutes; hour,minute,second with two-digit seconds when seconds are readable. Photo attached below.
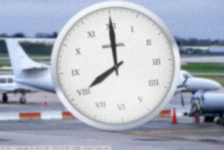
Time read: 8,00
